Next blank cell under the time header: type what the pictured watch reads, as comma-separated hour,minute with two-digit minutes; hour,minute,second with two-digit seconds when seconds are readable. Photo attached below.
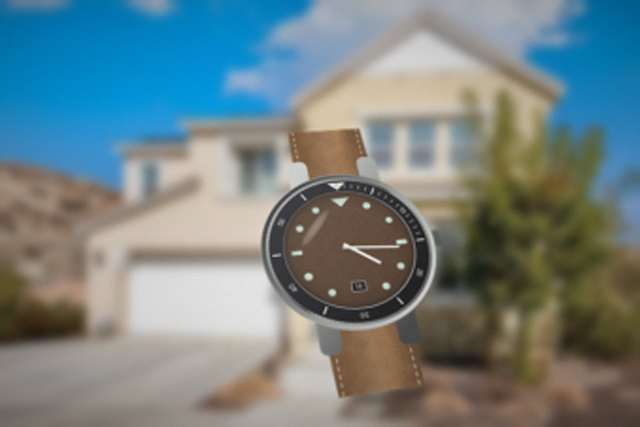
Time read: 4,16
